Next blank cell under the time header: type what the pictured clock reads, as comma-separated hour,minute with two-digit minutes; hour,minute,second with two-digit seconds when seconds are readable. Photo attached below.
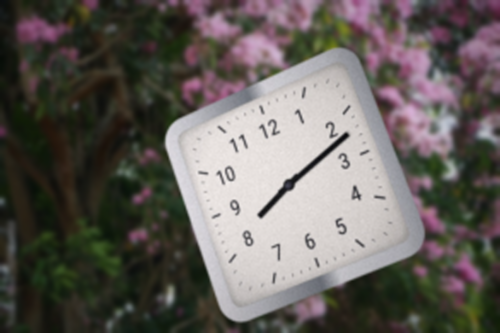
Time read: 8,12
